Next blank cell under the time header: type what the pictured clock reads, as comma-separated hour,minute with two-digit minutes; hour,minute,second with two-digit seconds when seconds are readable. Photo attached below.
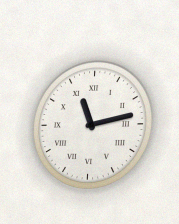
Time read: 11,13
